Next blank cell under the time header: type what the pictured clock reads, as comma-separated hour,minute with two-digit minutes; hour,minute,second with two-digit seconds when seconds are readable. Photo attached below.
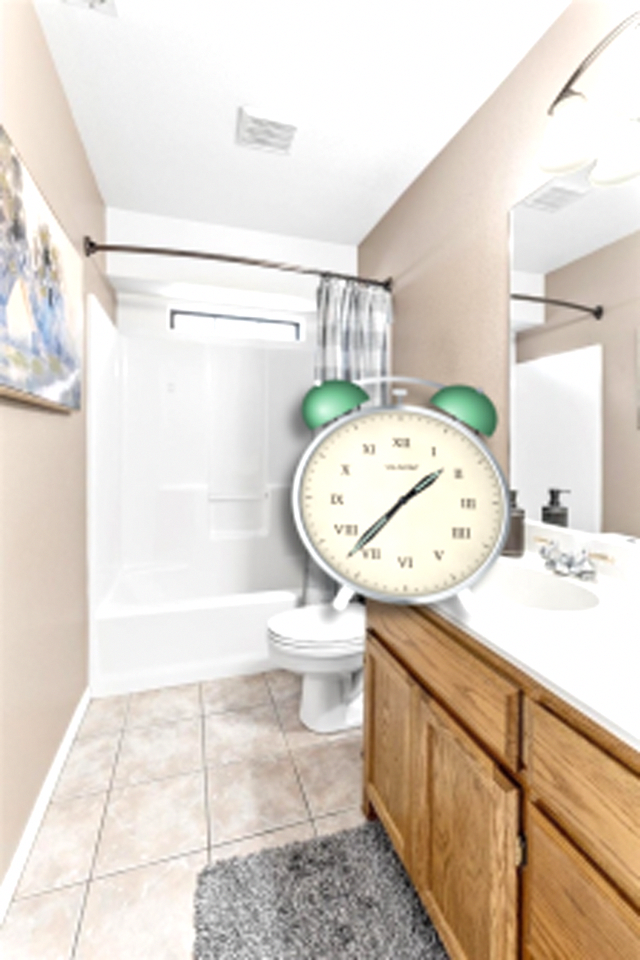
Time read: 1,37
